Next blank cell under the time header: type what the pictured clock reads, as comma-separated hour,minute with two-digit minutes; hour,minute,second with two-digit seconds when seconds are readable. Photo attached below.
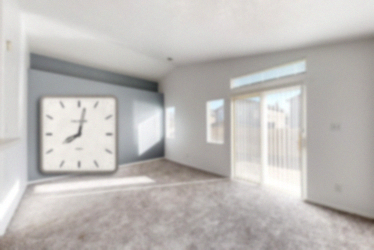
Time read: 8,02
